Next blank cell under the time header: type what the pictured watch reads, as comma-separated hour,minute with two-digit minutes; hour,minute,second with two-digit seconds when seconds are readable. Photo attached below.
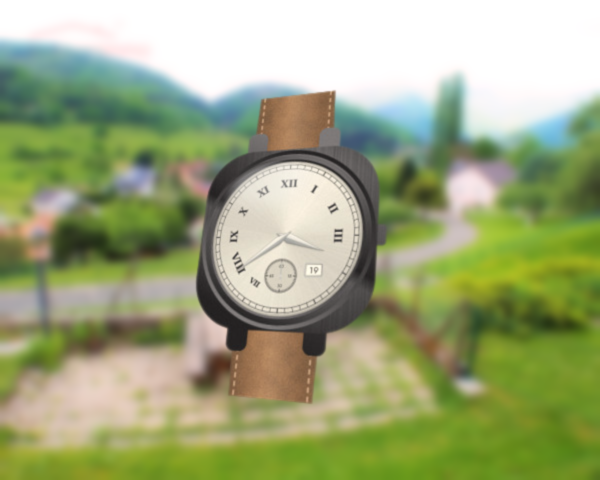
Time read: 3,39
